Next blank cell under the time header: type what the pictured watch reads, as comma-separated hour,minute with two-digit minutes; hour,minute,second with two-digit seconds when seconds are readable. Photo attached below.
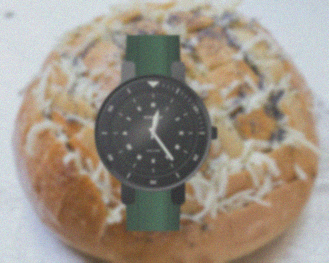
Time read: 12,24
